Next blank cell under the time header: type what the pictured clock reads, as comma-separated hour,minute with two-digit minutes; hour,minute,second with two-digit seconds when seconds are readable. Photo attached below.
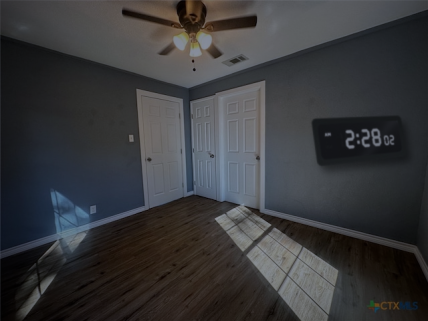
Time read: 2,28,02
